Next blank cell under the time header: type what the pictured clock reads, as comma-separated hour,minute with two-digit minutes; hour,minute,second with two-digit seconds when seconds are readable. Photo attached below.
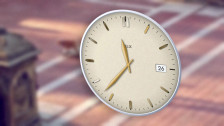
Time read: 11,37
